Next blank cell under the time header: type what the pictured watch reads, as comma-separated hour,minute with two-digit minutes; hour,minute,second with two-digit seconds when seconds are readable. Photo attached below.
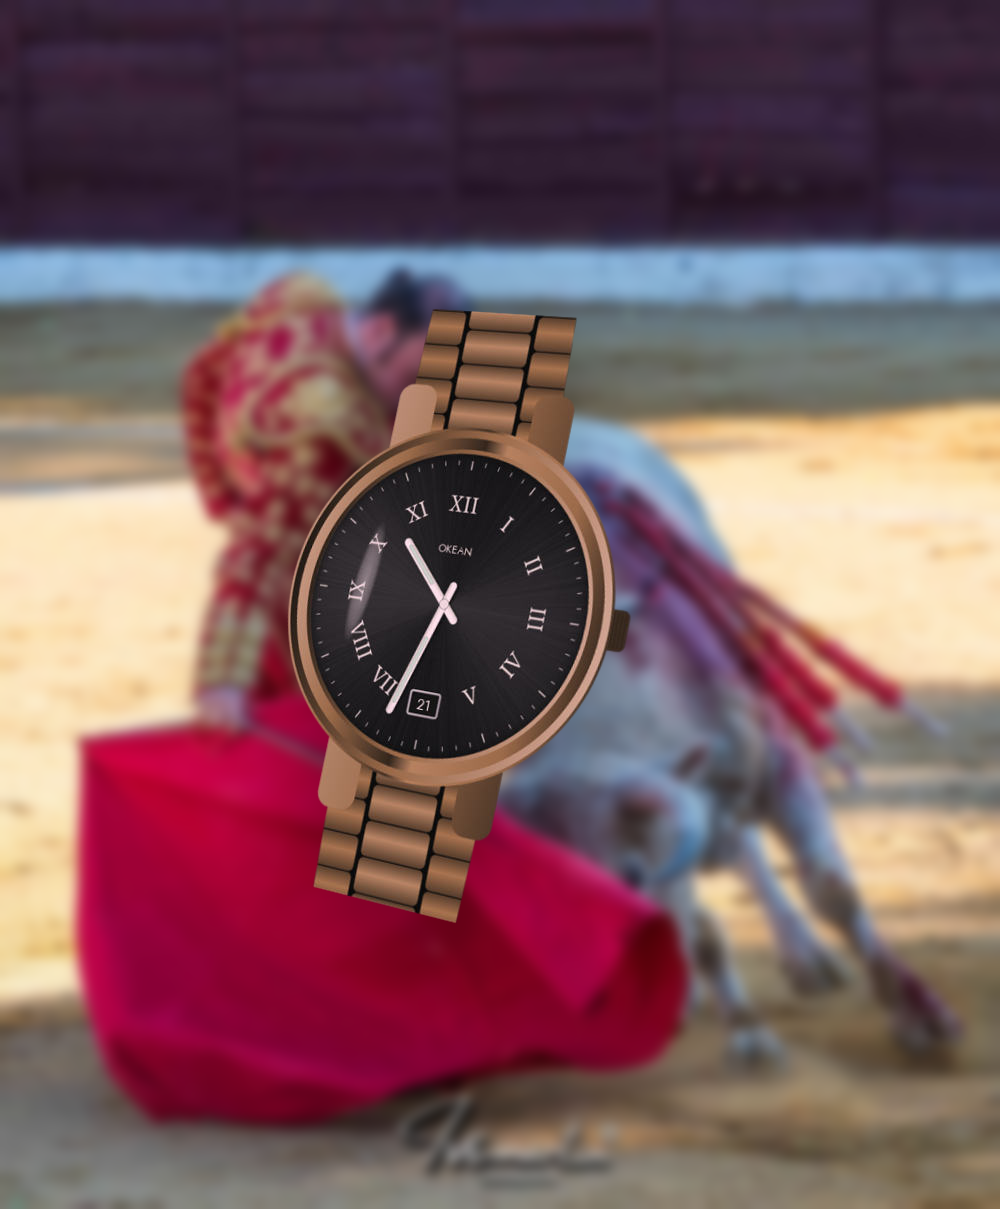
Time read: 10,33
